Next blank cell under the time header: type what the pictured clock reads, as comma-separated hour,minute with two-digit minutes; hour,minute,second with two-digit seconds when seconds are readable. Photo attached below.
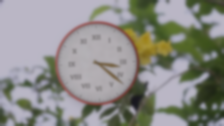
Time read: 3,22
